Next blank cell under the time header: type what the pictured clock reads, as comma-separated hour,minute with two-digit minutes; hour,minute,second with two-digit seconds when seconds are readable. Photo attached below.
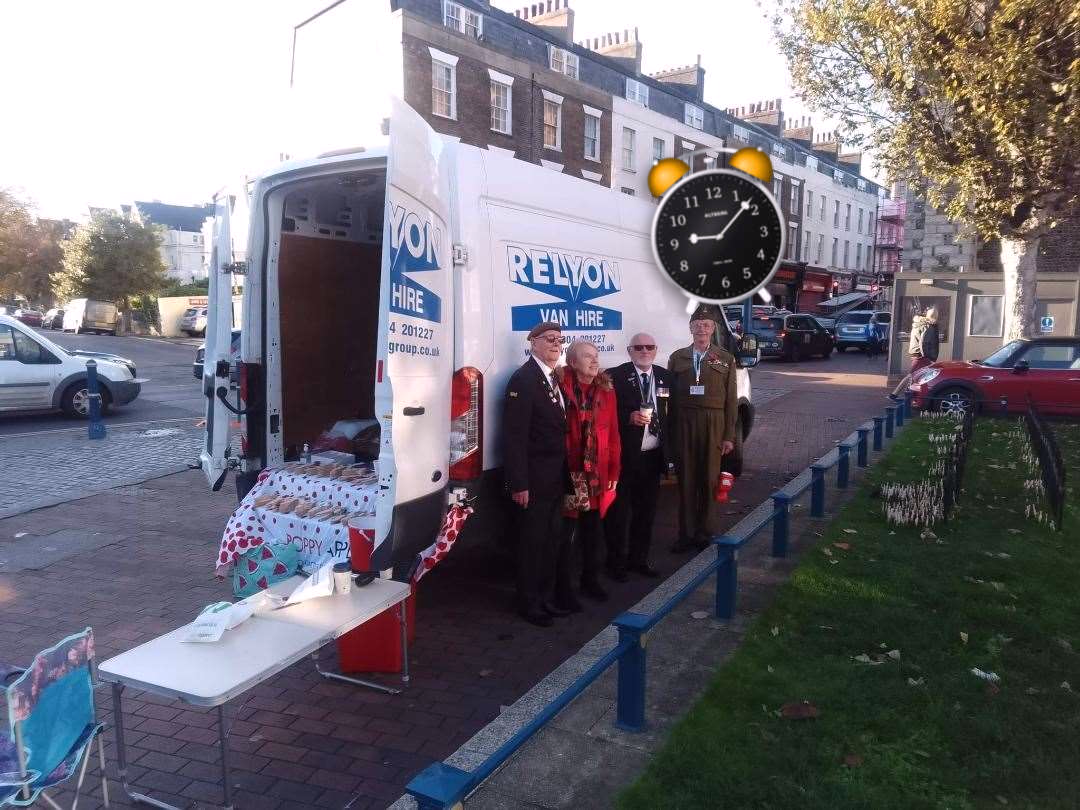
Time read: 9,08
